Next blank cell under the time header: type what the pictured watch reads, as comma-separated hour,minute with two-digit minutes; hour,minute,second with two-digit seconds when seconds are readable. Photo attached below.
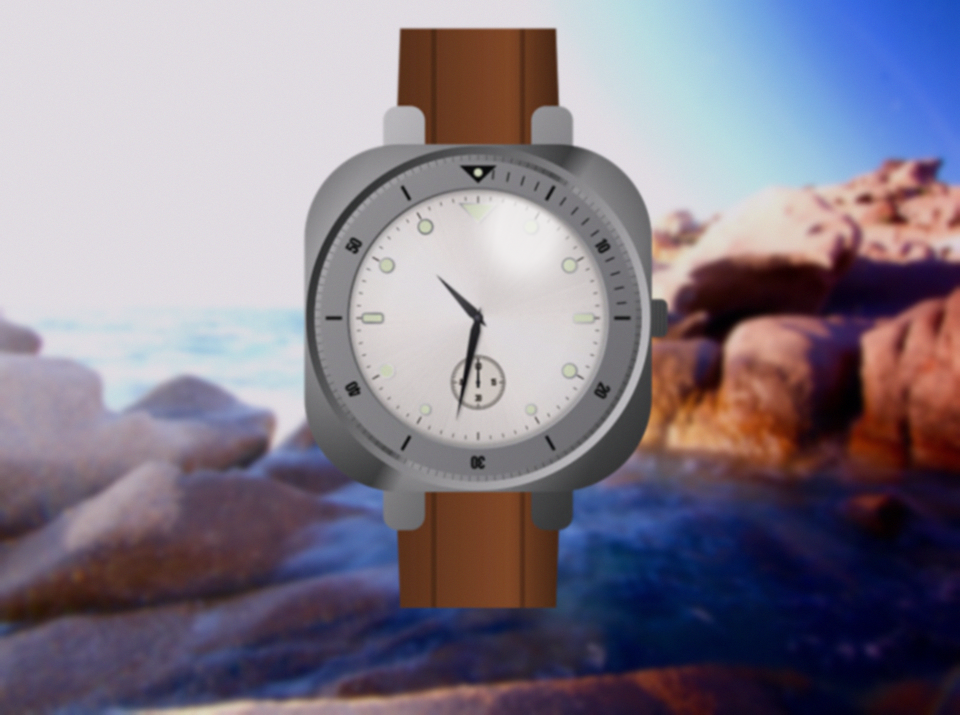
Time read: 10,32
